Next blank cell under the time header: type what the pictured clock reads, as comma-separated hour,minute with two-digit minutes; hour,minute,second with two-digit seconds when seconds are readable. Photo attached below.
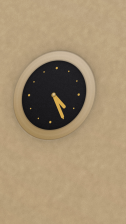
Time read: 4,25
